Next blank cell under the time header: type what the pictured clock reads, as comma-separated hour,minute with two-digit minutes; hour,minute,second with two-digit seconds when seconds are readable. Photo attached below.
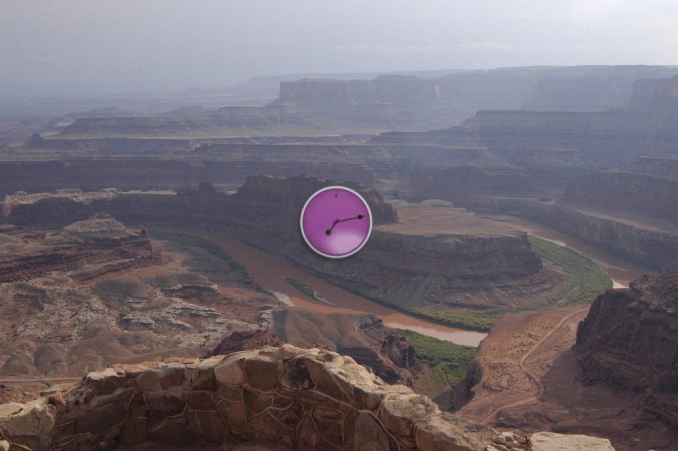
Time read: 7,13
